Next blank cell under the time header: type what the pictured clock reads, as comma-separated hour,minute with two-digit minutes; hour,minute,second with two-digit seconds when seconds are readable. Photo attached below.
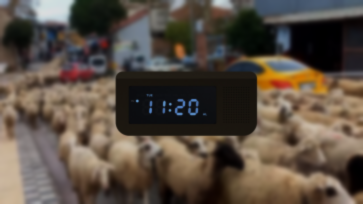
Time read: 11,20
